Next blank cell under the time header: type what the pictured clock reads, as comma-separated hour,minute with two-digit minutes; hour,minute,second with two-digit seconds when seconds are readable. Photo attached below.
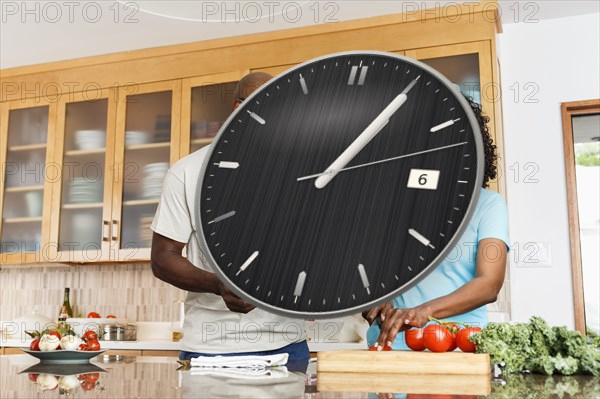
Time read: 1,05,12
